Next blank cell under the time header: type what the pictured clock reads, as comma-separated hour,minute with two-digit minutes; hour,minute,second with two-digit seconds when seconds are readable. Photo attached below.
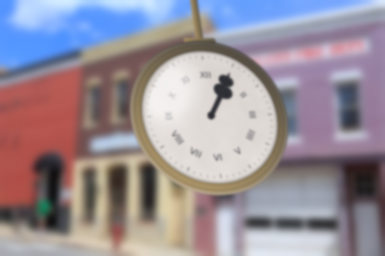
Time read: 1,05
